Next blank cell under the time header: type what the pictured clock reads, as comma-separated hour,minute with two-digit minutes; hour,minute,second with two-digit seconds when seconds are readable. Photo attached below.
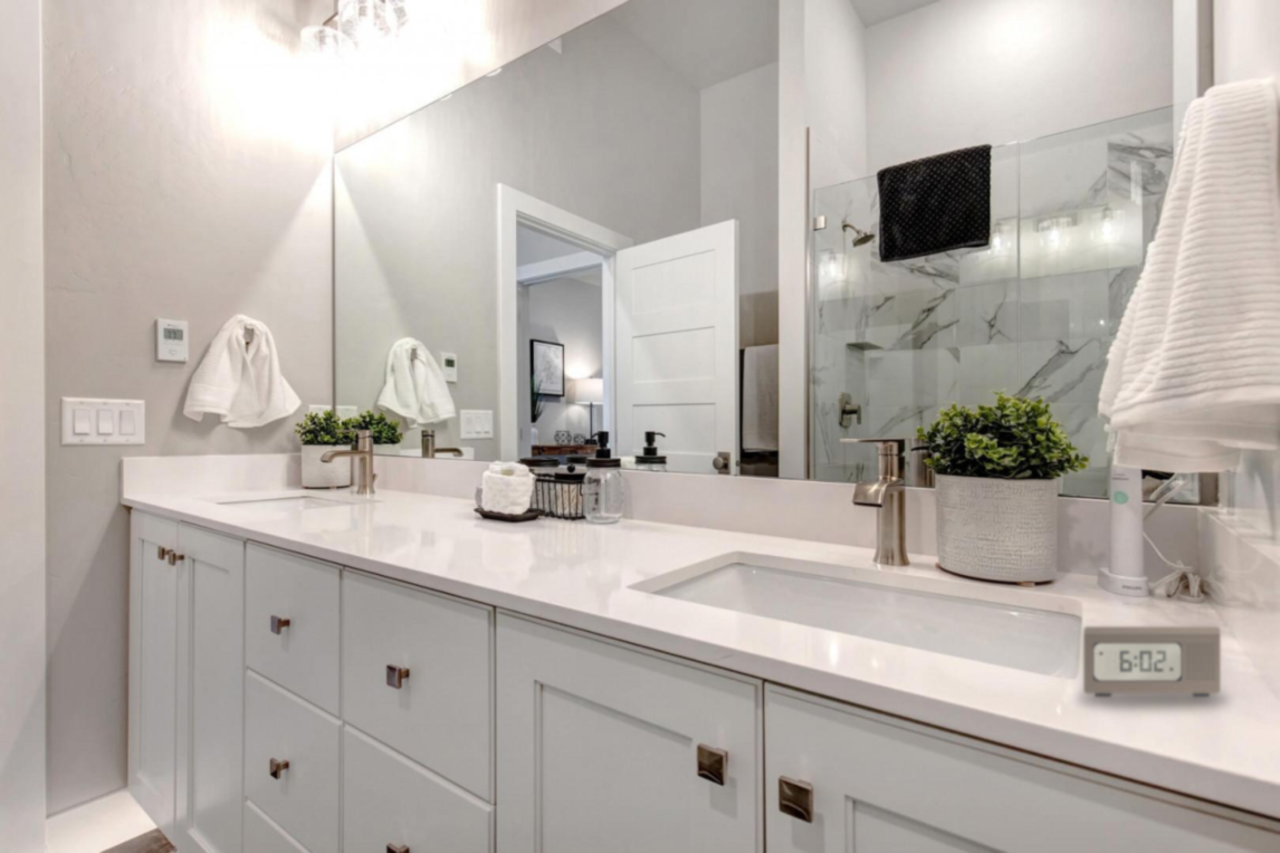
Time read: 6,02
